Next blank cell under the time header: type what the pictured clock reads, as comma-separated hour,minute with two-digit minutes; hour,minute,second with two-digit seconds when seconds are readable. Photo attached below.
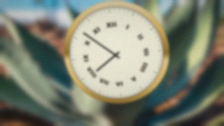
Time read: 7,52
